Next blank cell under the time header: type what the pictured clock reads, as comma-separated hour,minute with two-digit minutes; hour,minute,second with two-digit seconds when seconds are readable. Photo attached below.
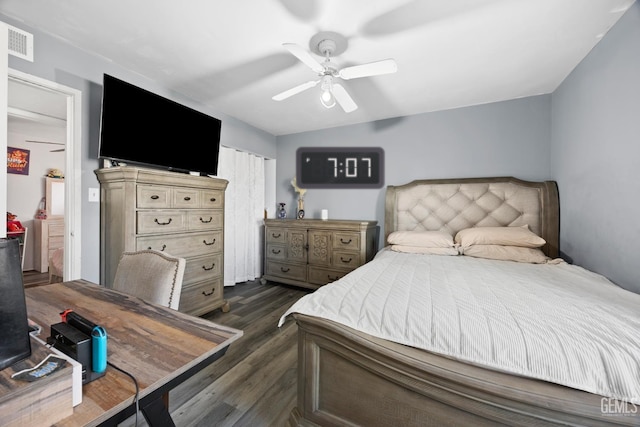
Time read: 7,07
